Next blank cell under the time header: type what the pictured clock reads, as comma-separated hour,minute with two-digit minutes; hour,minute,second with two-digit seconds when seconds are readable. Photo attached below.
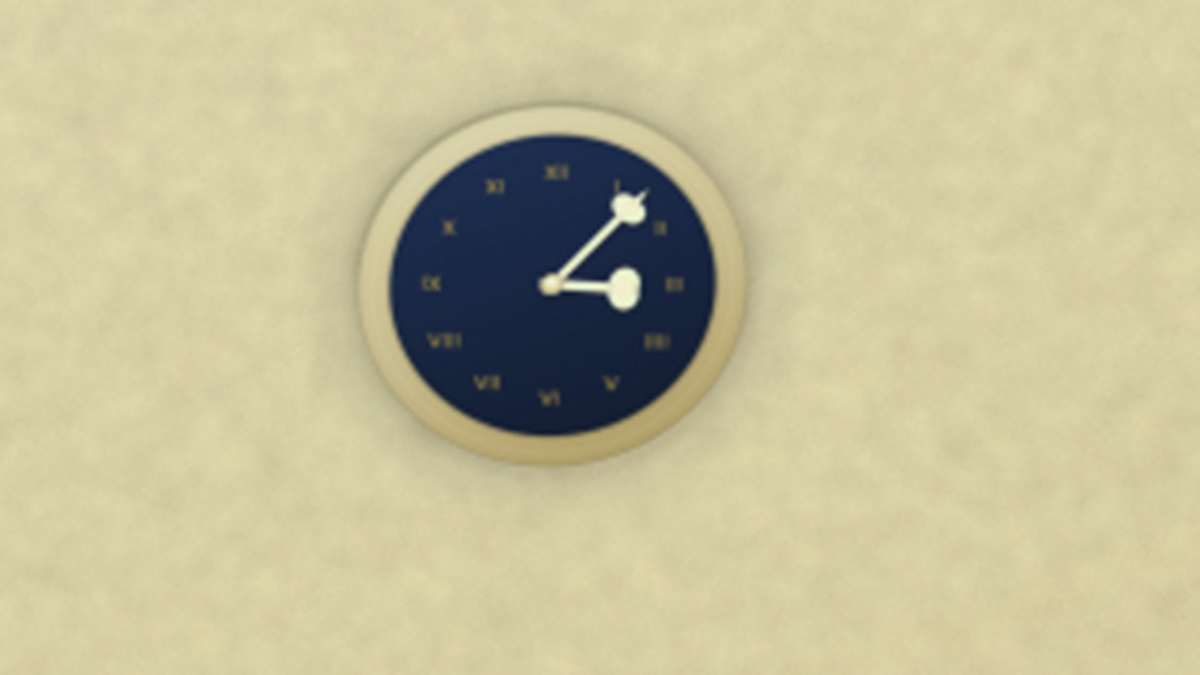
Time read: 3,07
